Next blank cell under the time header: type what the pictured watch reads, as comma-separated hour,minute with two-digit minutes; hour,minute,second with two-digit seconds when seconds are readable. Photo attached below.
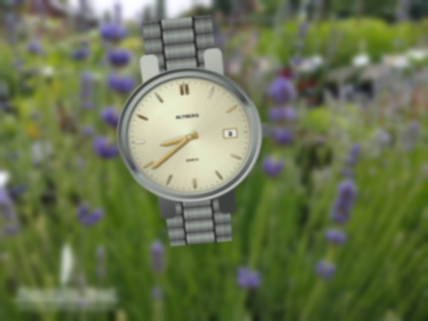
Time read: 8,39
